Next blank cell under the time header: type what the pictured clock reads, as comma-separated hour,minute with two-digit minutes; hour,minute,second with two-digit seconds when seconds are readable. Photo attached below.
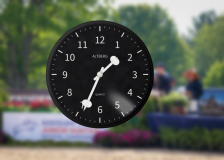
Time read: 1,34
